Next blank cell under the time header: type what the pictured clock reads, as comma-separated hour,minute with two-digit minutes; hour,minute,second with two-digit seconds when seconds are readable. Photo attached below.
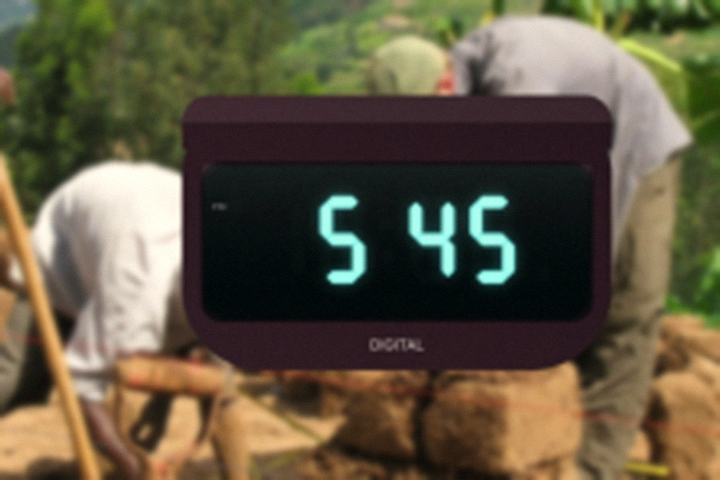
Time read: 5,45
